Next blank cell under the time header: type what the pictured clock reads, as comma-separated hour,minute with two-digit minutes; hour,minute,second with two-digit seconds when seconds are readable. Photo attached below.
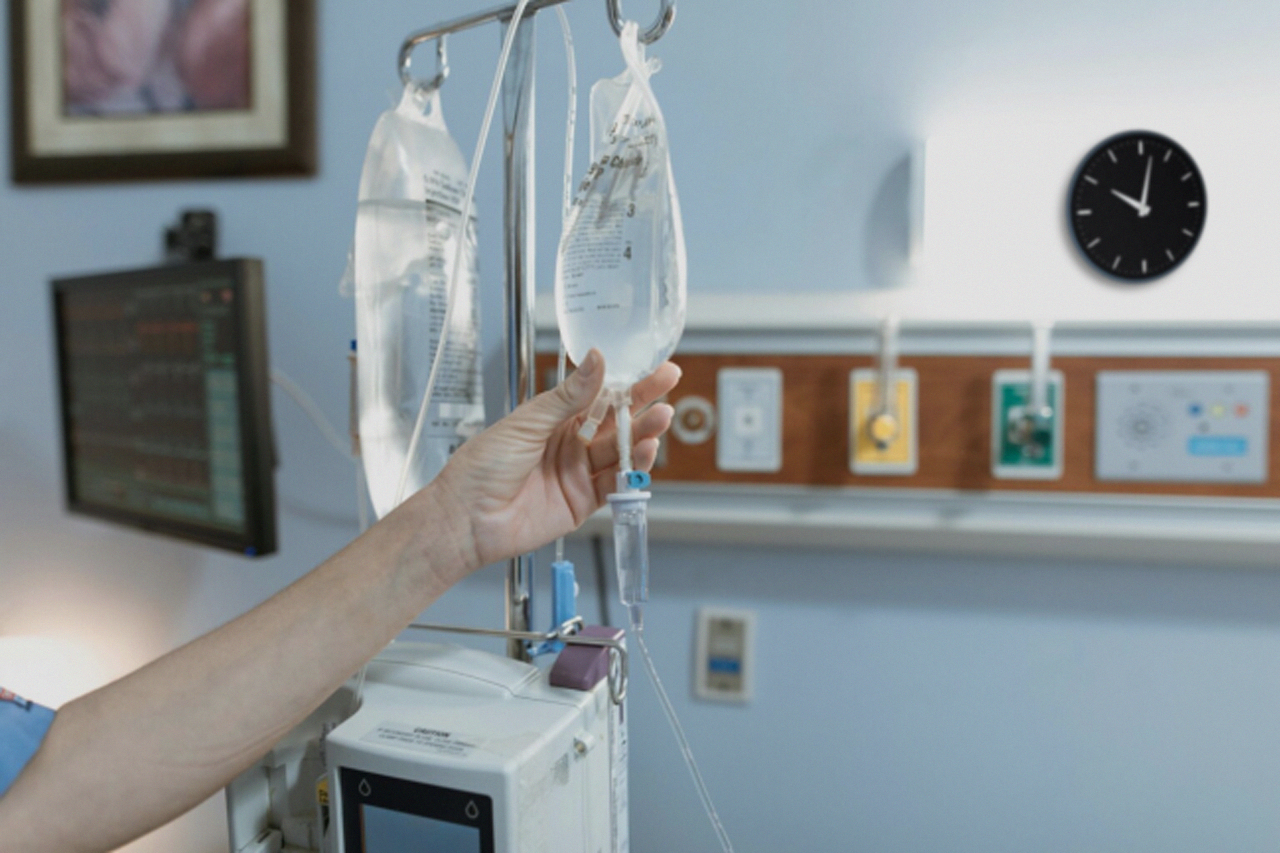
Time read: 10,02
